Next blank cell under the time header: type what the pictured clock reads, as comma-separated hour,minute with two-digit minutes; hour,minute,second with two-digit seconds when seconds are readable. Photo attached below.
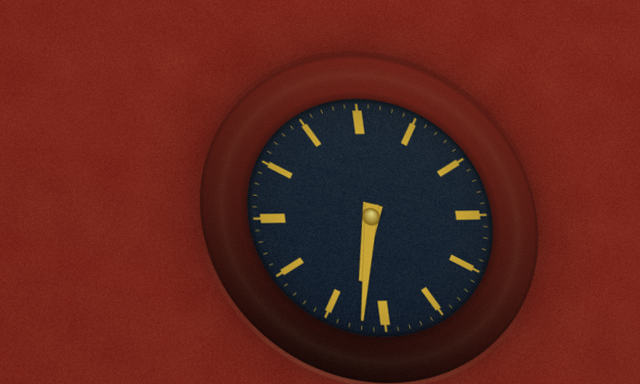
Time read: 6,32
